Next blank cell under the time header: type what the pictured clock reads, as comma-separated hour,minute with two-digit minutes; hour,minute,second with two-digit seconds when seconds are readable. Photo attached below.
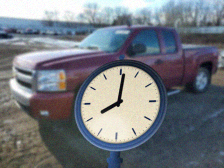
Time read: 8,01
